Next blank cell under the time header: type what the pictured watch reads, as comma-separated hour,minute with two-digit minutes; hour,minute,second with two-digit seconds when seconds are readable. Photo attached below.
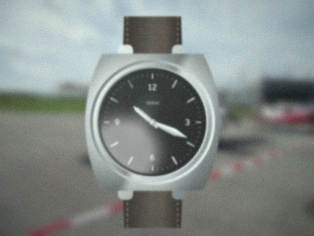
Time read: 10,19
